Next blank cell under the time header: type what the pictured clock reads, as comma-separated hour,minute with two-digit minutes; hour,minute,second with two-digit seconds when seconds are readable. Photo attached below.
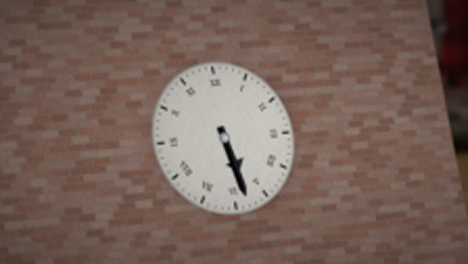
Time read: 5,28
